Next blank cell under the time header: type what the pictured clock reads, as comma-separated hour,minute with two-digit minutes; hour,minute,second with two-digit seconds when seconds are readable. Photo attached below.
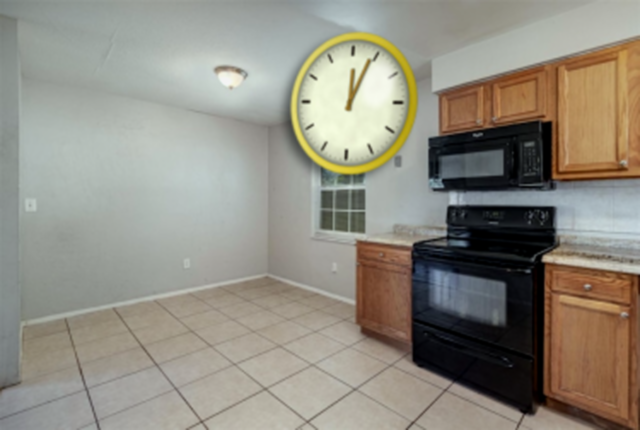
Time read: 12,04
